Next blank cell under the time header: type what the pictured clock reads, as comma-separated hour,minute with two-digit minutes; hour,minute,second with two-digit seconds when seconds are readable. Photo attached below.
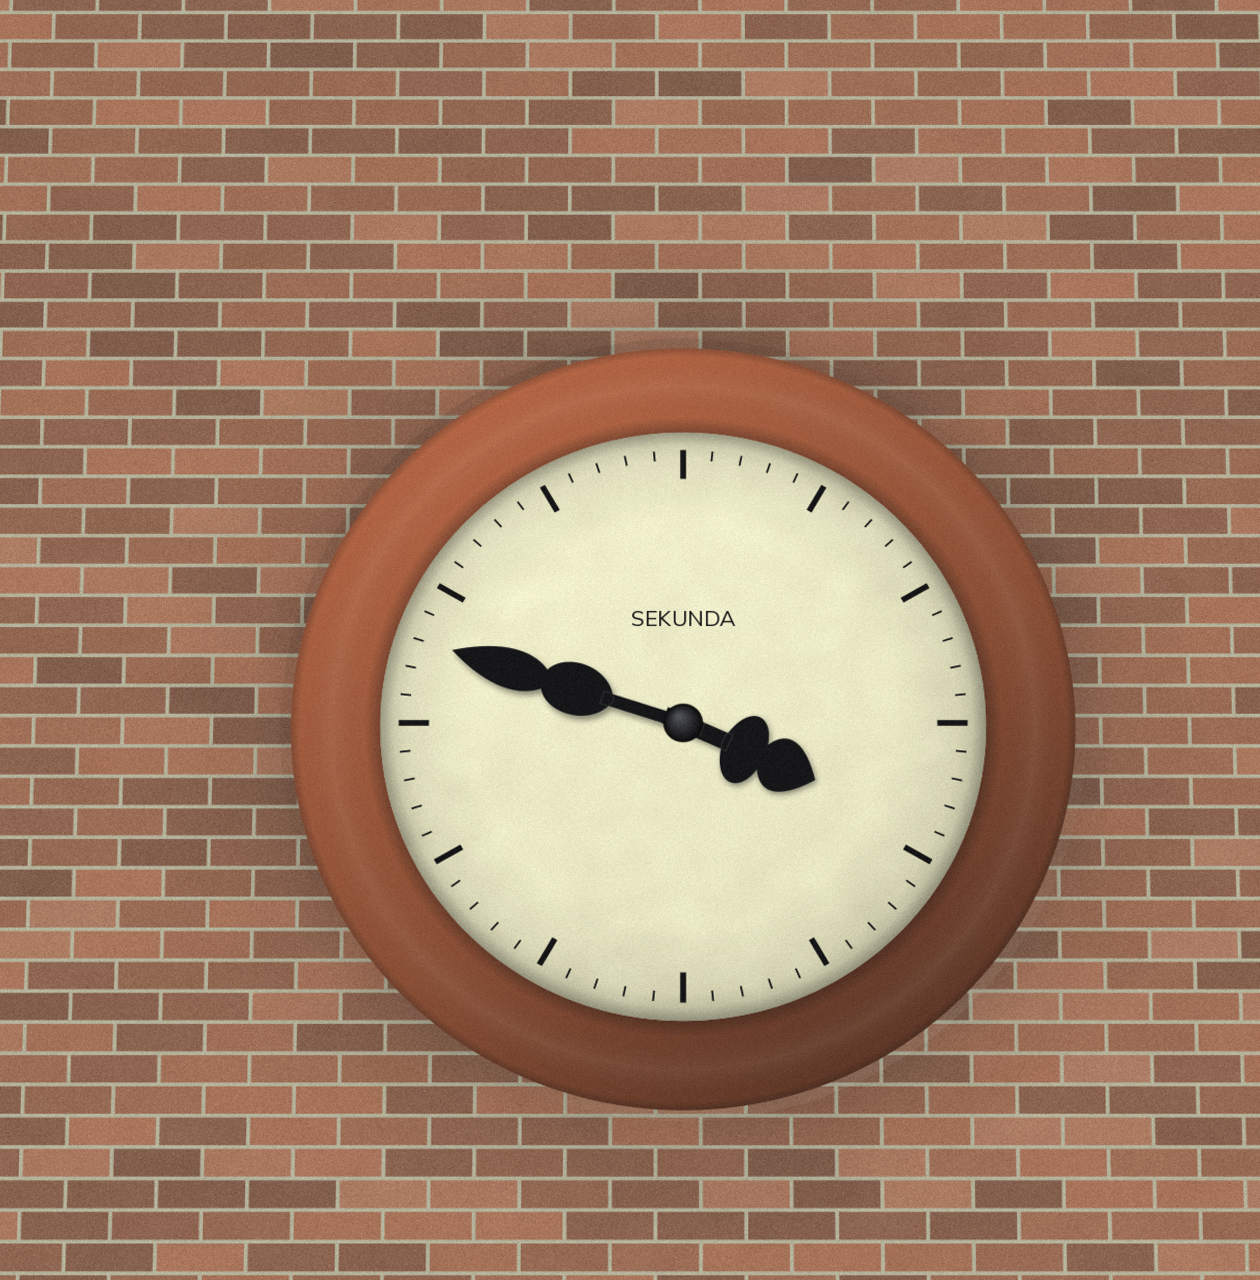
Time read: 3,48
